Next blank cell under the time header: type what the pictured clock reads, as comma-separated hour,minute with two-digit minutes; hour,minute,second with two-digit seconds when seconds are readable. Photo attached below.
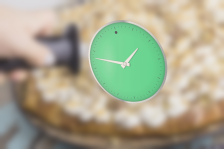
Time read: 1,48
